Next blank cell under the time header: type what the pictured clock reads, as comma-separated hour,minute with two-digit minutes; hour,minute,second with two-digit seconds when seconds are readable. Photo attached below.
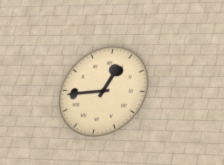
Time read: 12,44
